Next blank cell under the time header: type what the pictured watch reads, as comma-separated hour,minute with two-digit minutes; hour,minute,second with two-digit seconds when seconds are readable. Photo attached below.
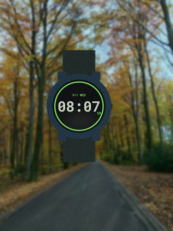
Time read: 8,07
